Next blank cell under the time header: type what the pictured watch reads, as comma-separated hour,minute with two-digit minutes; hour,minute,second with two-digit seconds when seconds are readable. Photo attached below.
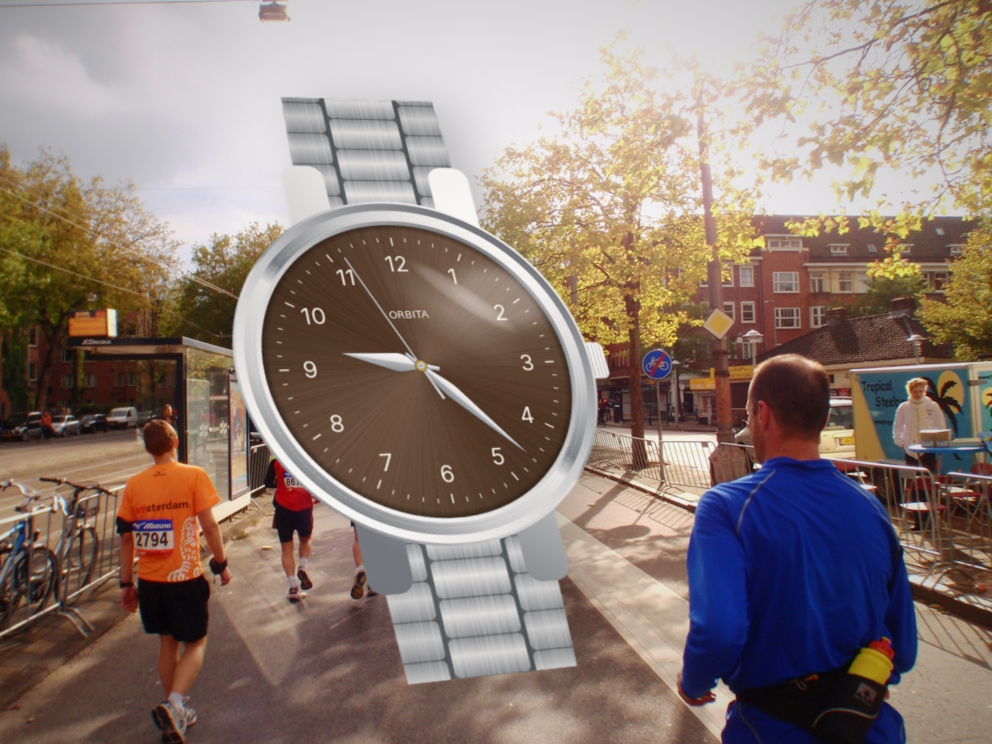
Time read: 9,22,56
